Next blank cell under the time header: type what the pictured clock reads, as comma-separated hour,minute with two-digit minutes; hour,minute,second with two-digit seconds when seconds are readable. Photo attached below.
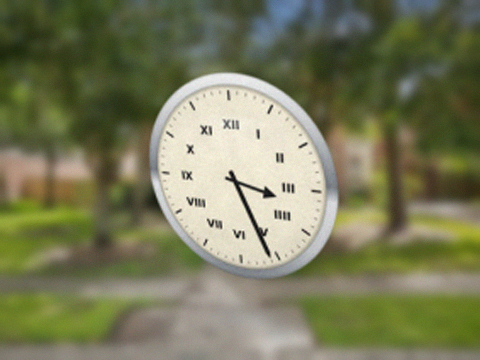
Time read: 3,26
